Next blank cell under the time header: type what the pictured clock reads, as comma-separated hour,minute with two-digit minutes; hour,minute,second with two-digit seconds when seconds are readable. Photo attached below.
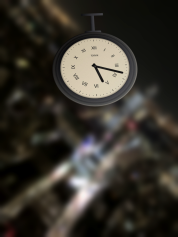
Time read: 5,18
